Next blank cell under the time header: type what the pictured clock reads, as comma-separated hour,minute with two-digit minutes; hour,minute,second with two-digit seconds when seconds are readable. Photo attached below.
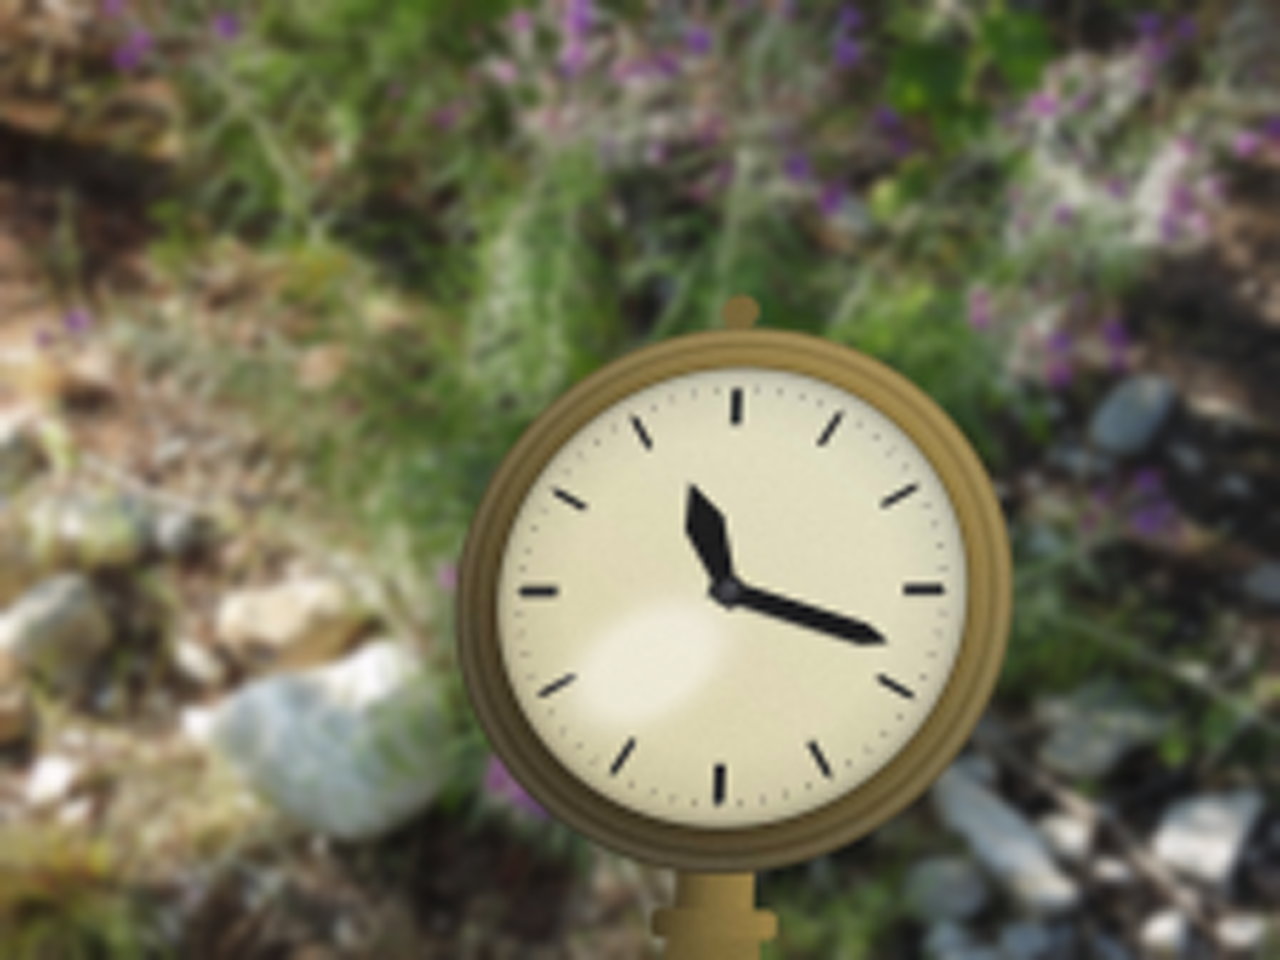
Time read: 11,18
